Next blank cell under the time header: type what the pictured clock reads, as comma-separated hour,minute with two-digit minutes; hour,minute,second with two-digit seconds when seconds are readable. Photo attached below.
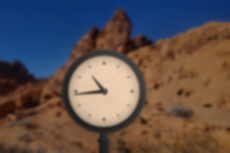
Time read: 10,44
